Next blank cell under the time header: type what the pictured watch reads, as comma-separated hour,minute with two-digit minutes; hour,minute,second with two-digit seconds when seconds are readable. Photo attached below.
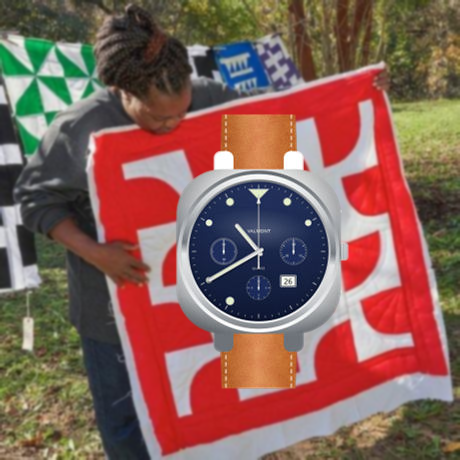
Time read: 10,40
